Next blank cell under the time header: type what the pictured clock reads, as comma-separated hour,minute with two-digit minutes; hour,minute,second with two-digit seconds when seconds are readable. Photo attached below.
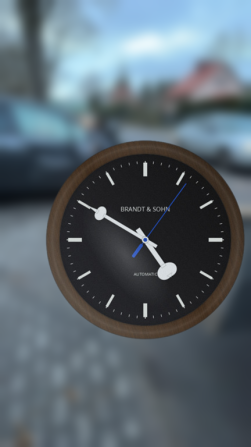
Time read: 4,50,06
